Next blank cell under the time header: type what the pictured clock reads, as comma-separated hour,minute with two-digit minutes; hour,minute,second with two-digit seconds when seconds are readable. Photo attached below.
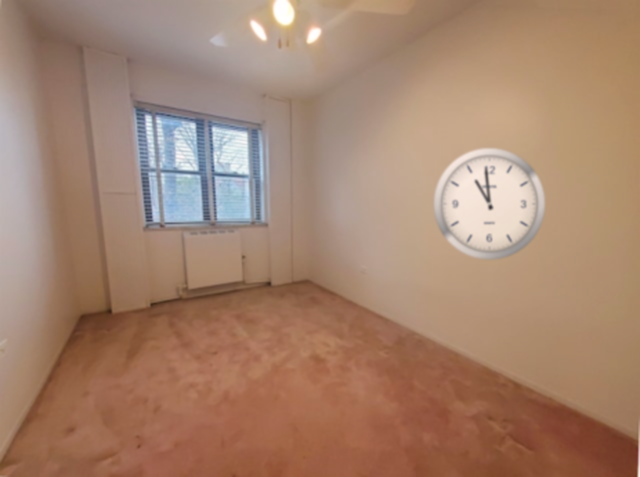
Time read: 10,59
